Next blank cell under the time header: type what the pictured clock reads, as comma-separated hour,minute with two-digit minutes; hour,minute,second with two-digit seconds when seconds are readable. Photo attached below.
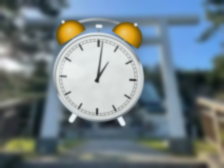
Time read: 1,01
